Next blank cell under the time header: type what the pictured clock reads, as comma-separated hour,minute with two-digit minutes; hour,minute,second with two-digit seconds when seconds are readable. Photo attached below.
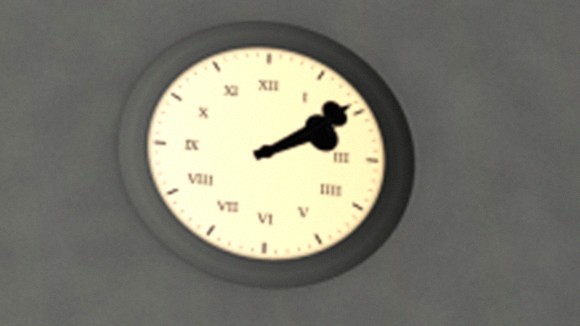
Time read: 2,09
